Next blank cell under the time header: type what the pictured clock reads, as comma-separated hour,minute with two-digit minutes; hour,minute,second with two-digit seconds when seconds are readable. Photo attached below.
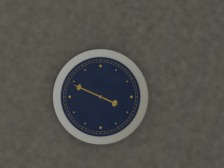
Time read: 3,49
